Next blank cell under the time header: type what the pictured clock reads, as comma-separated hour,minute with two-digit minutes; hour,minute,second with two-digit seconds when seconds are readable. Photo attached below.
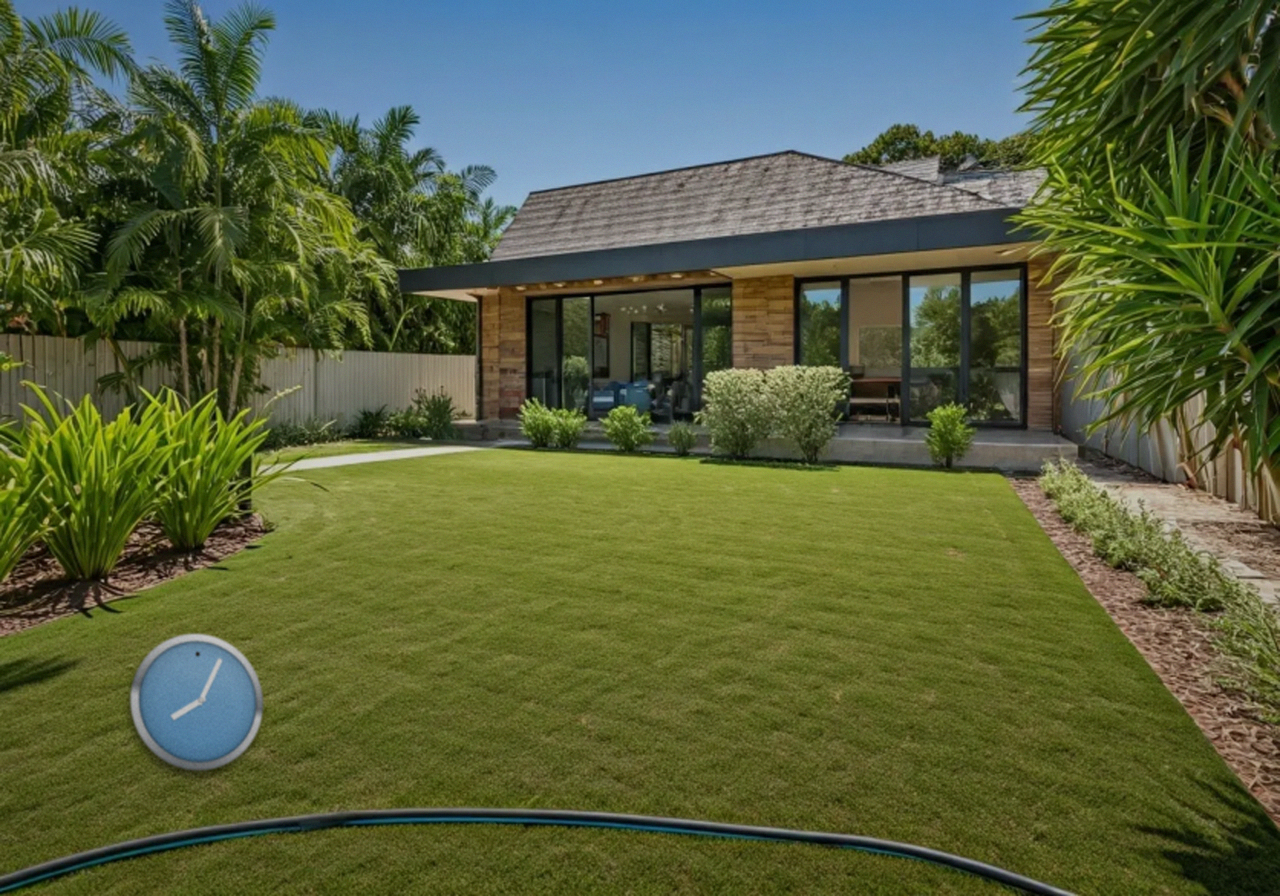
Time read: 8,05
